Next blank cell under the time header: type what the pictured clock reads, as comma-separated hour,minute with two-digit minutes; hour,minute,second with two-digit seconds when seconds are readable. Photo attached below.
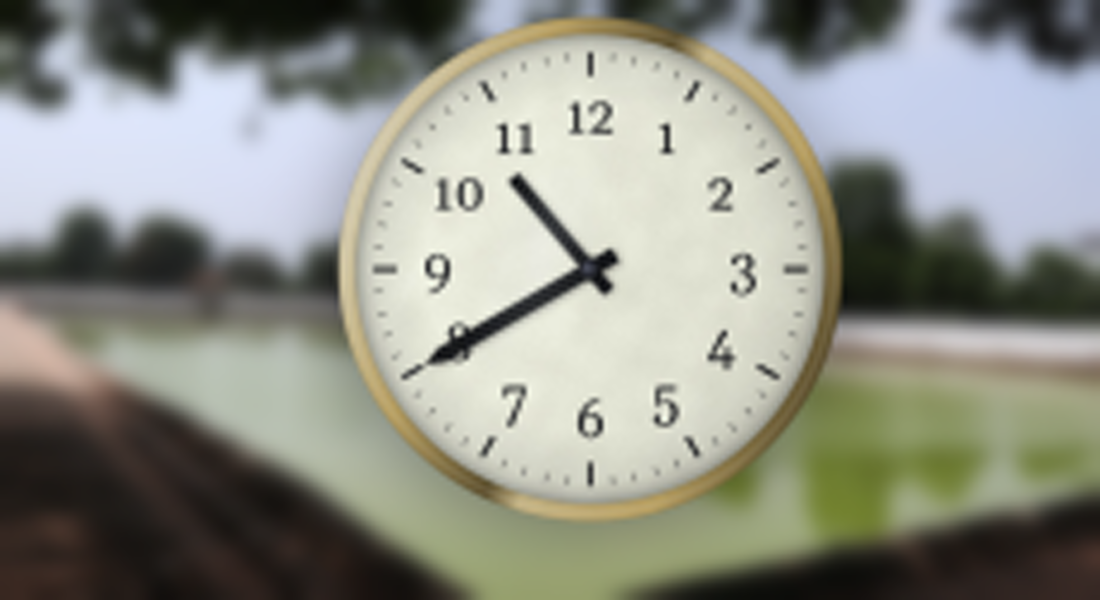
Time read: 10,40
